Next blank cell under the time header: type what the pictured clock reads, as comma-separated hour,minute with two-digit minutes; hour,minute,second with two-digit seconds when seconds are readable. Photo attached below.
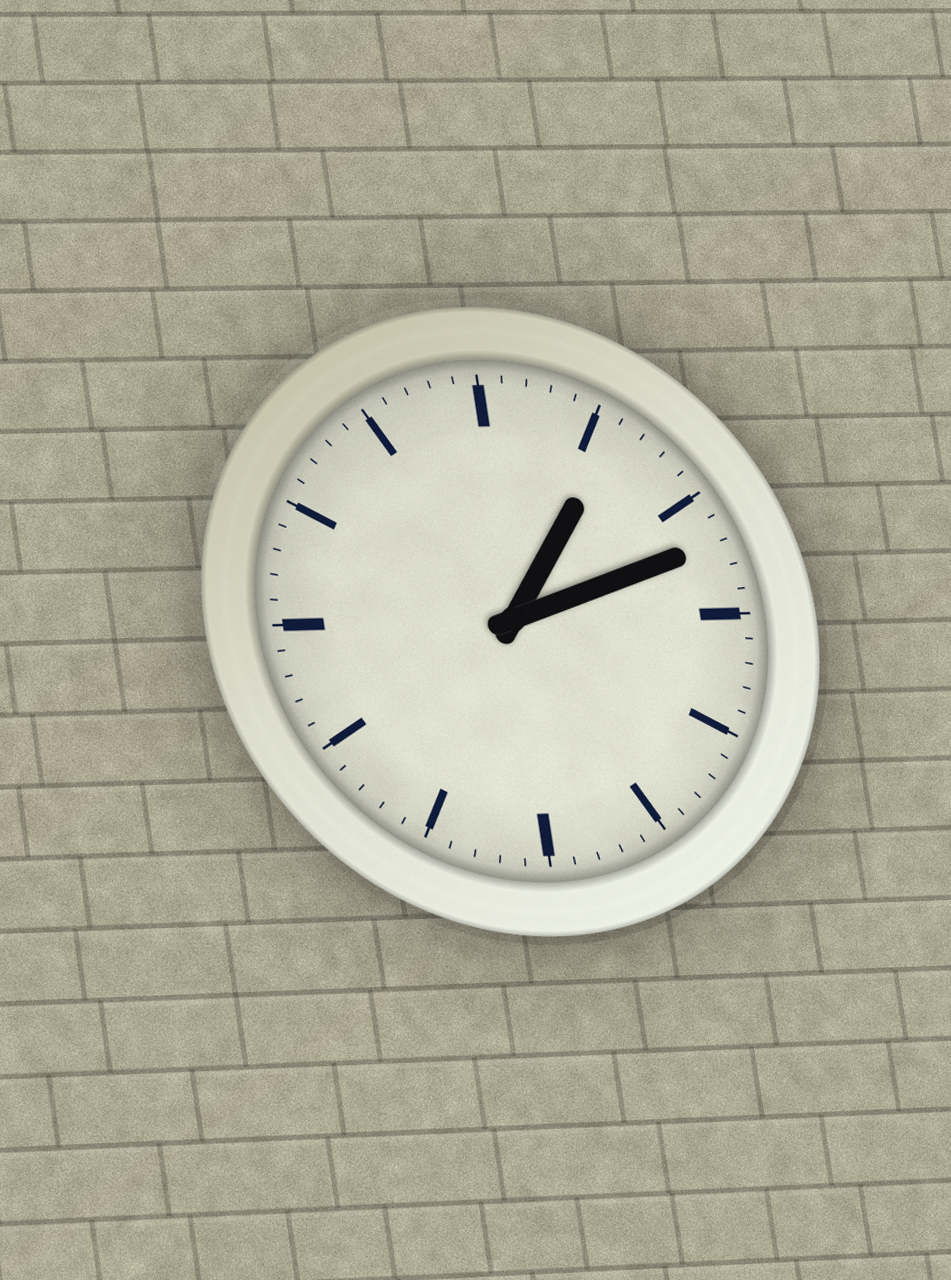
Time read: 1,12
